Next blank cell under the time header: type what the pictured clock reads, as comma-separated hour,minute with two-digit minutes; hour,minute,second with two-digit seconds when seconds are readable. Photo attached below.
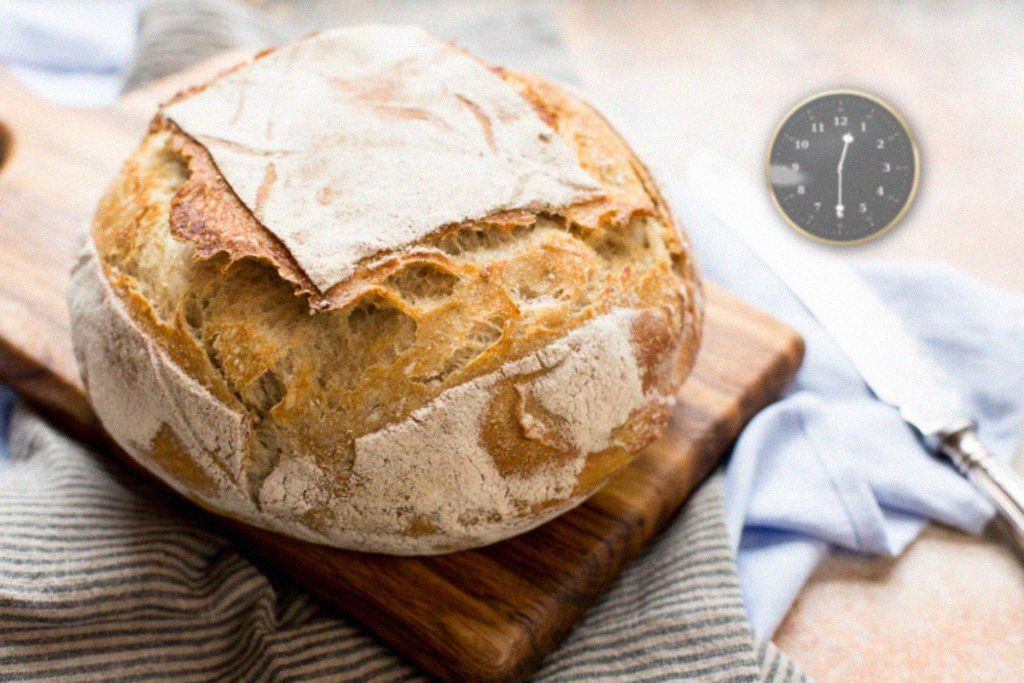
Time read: 12,30
